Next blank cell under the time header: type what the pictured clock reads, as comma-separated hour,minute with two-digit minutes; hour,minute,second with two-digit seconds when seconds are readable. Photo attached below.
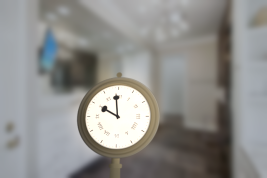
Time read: 9,59
